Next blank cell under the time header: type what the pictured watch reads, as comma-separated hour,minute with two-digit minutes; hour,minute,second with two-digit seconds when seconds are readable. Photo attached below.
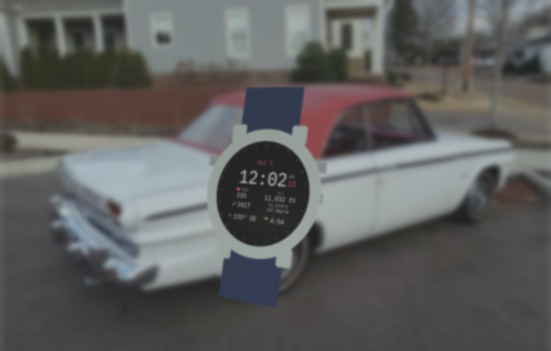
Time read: 12,02
